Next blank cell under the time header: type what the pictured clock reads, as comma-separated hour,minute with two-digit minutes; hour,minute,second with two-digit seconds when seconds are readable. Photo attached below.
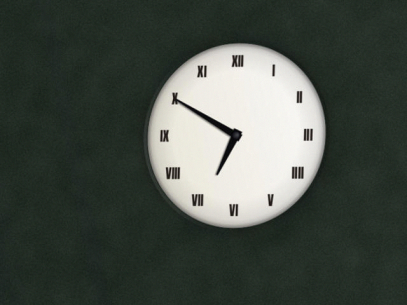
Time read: 6,50
